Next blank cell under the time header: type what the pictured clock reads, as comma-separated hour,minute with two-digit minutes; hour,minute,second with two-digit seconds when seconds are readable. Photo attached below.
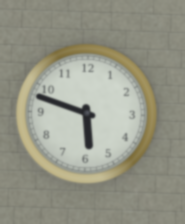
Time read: 5,48
